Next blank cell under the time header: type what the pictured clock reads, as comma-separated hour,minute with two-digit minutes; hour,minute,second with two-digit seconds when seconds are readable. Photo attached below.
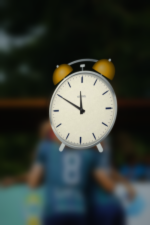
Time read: 11,50
